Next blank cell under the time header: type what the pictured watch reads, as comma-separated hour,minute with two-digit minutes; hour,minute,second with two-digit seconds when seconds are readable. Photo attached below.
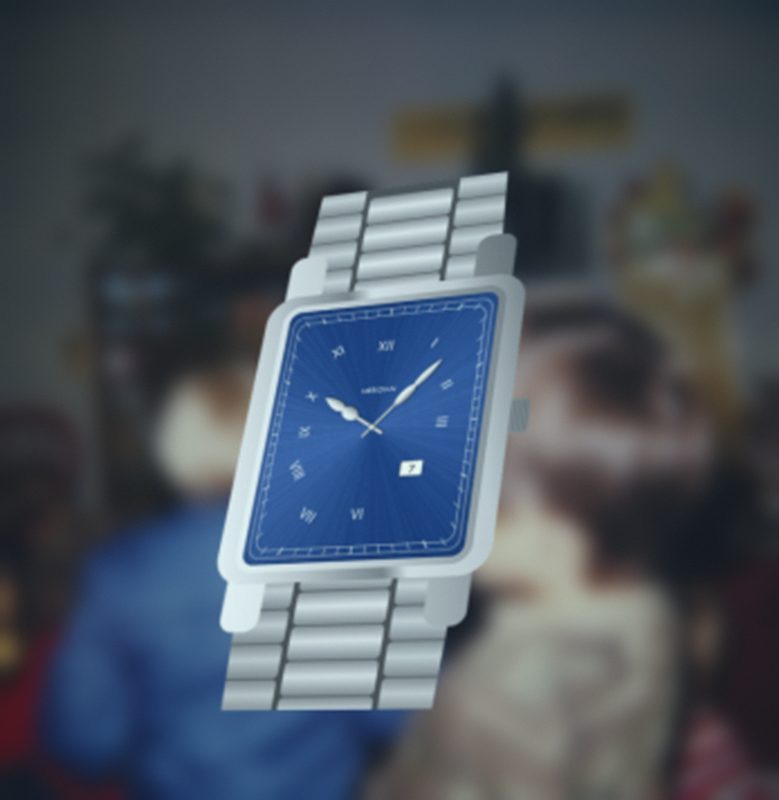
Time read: 10,07
